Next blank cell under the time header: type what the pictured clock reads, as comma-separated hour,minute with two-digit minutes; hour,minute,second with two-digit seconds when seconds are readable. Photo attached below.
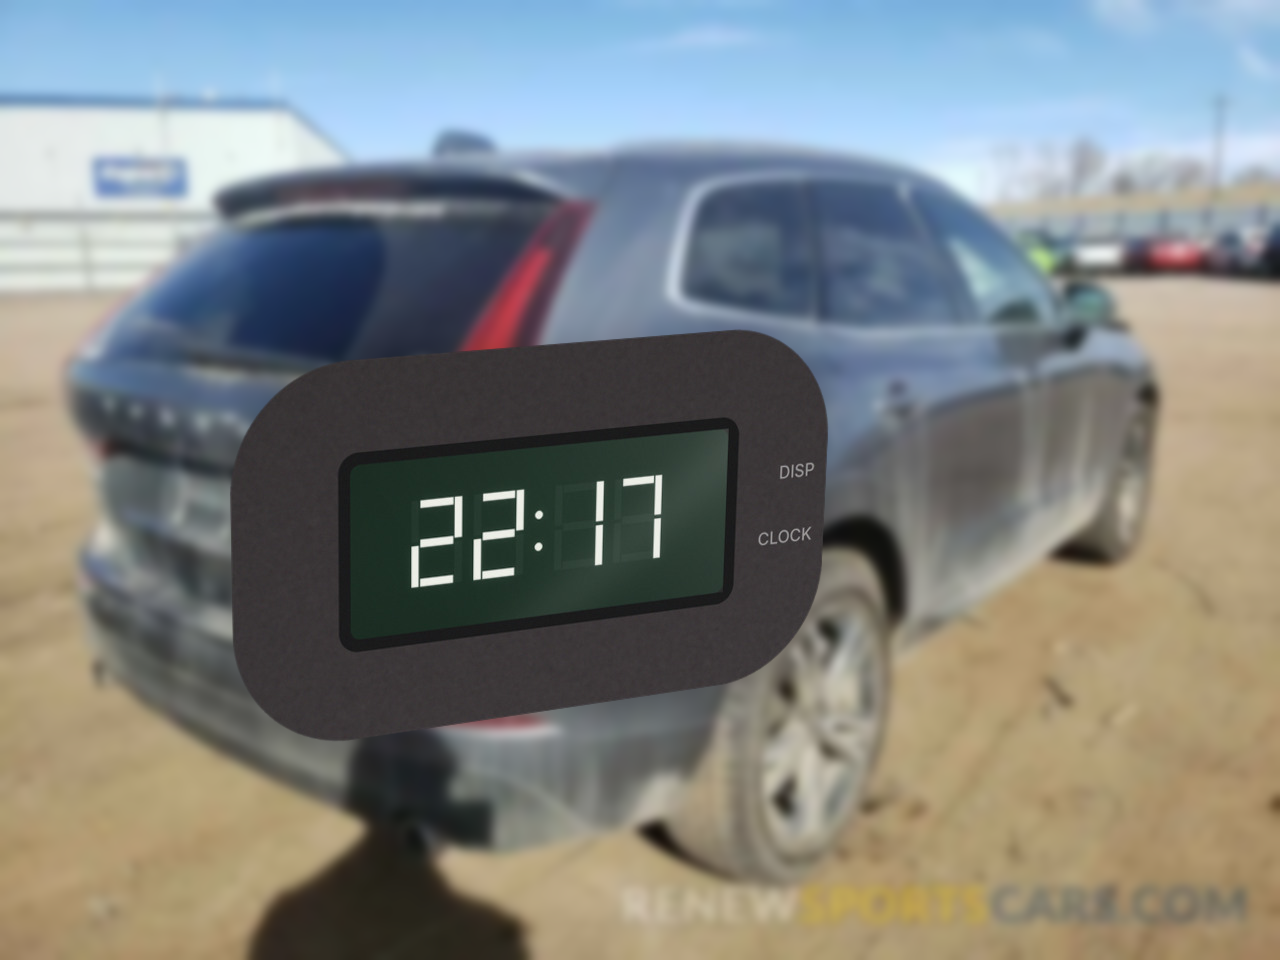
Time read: 22,17
